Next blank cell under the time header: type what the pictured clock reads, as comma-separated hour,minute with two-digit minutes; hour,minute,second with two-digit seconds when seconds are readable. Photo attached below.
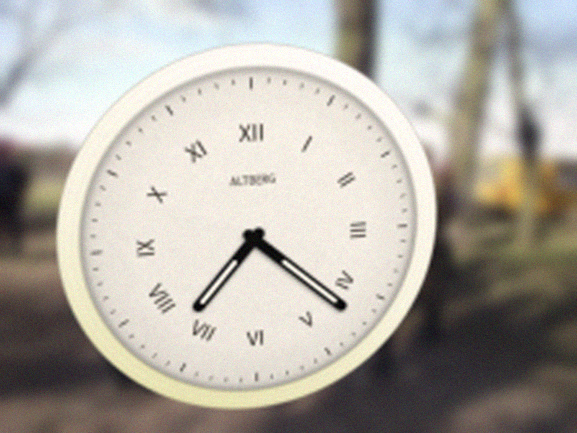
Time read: 7,22
